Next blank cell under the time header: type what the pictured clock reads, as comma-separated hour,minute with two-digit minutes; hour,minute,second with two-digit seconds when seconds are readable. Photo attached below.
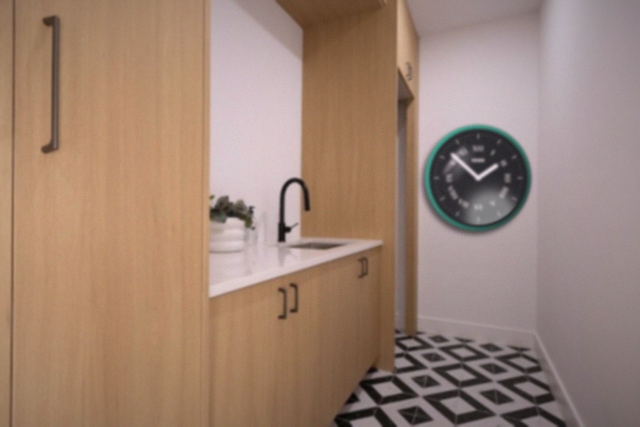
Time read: 1,52
